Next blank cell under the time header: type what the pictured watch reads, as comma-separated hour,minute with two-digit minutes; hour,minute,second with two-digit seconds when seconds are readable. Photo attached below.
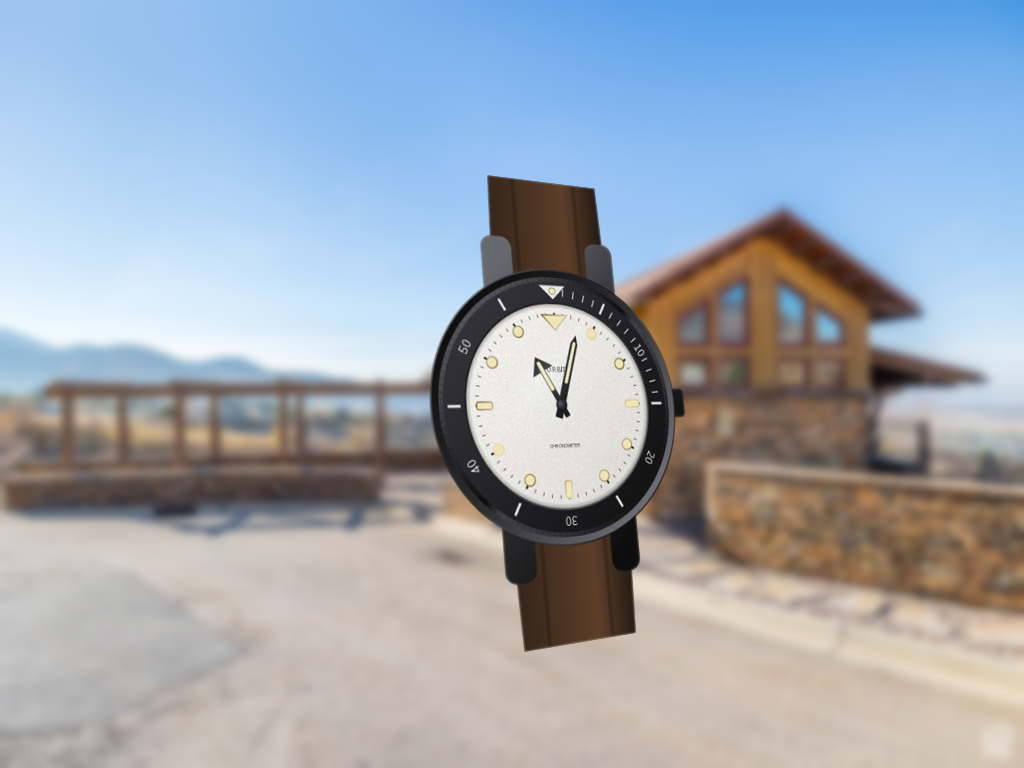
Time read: 11,03
